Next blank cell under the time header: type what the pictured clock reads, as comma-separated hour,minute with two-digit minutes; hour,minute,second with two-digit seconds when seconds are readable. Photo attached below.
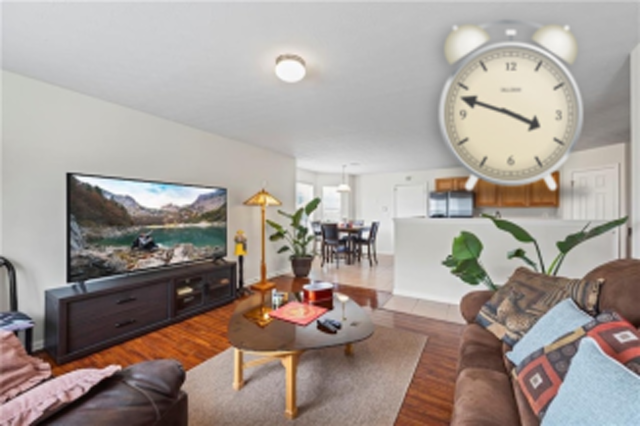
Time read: 3,48
